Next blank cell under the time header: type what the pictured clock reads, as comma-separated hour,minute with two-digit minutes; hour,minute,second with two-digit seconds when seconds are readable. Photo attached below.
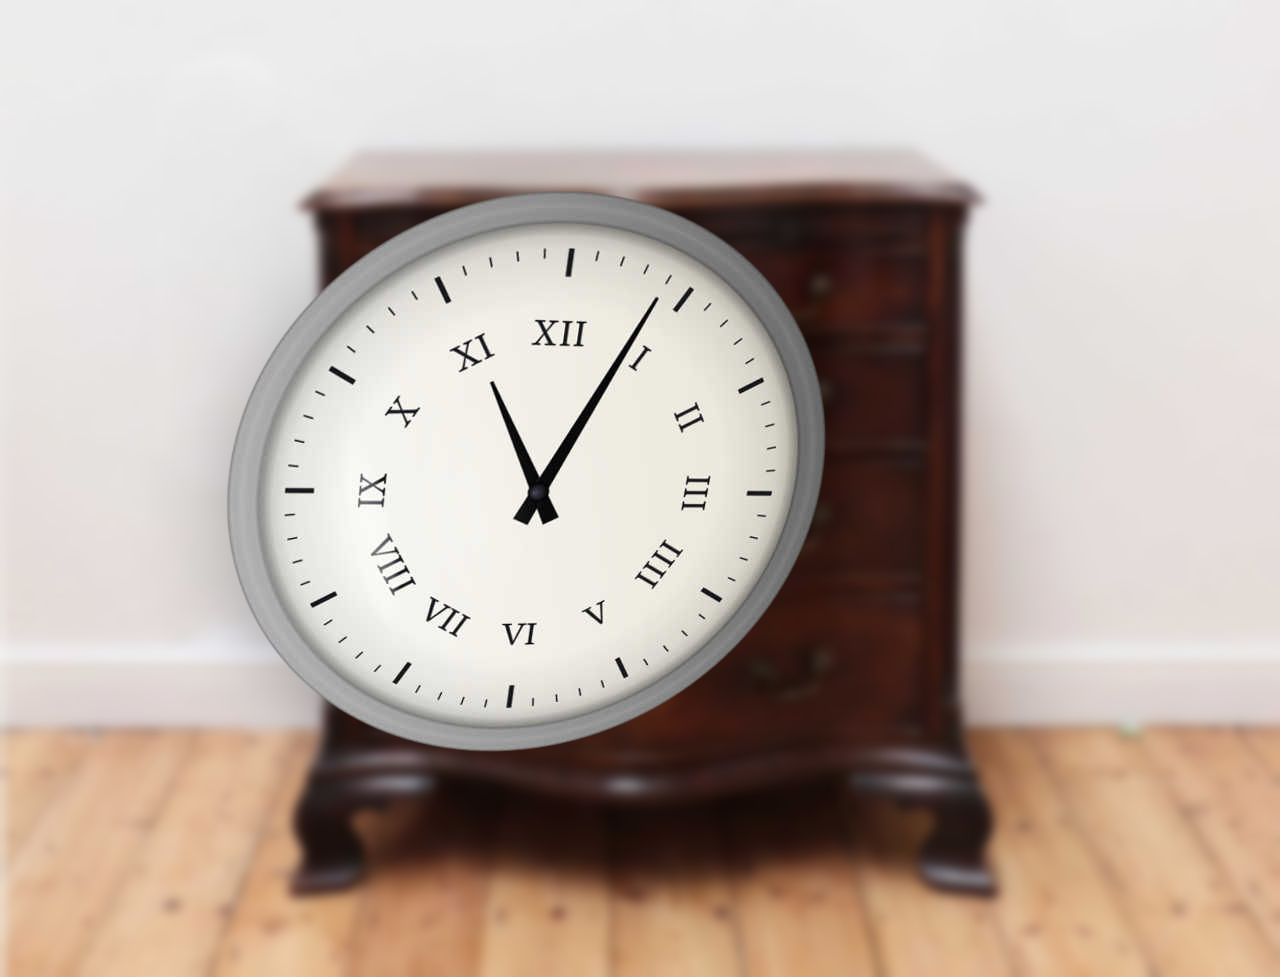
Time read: 11,04
